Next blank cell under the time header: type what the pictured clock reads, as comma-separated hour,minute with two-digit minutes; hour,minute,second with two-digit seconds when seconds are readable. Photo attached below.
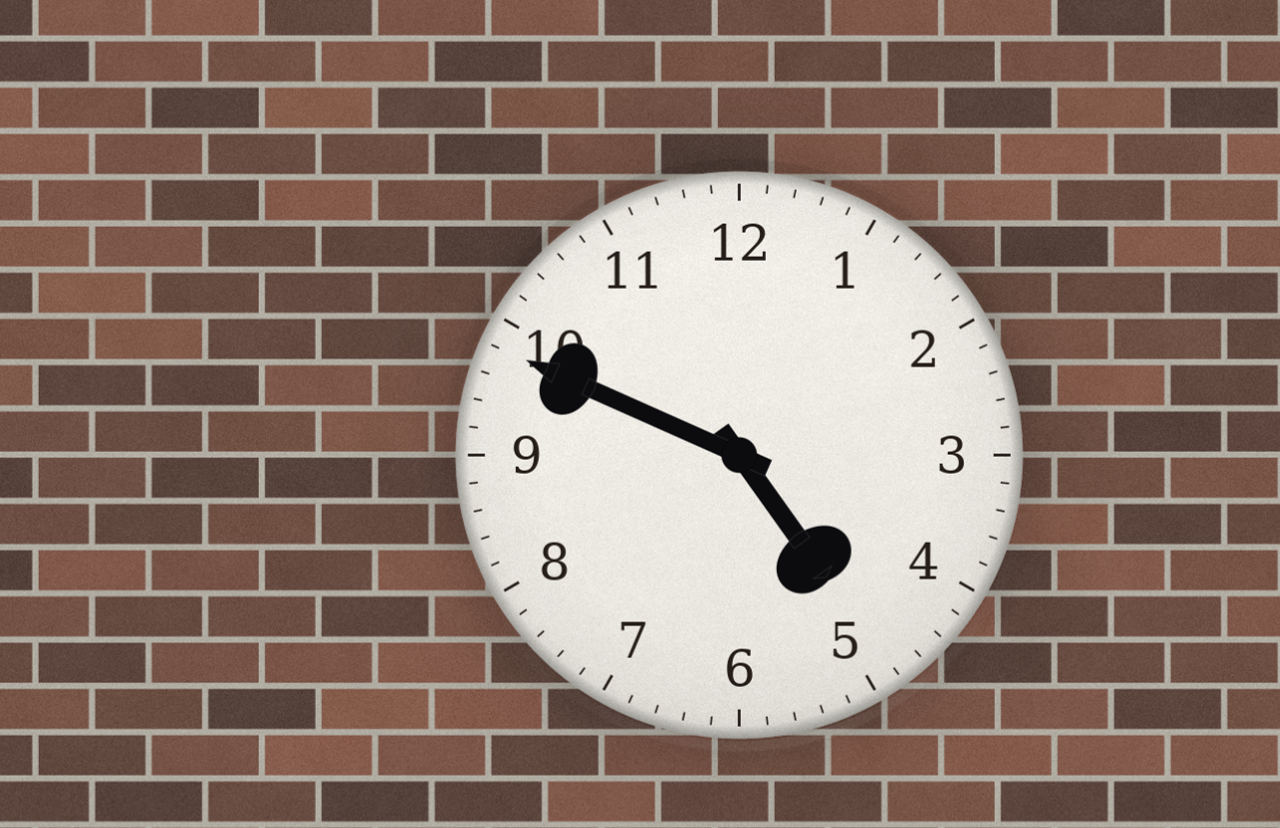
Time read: 4,49
